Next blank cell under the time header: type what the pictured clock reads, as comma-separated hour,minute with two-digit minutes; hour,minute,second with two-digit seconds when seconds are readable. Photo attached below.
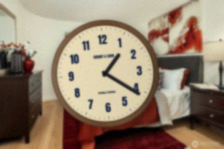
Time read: 1,21
